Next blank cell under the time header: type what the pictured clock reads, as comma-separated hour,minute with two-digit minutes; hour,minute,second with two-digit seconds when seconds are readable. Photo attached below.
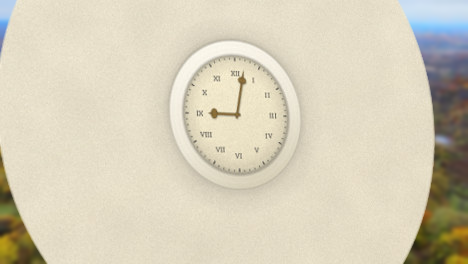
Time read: 9,02
